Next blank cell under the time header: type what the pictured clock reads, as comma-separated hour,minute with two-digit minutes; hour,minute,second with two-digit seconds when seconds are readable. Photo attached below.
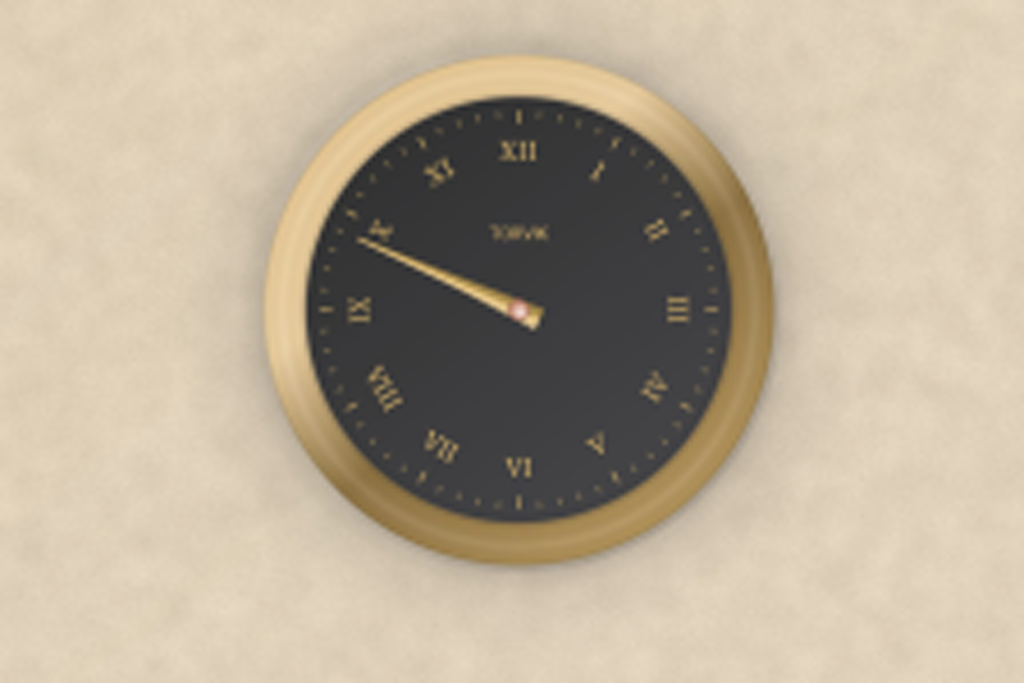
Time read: 9,49
